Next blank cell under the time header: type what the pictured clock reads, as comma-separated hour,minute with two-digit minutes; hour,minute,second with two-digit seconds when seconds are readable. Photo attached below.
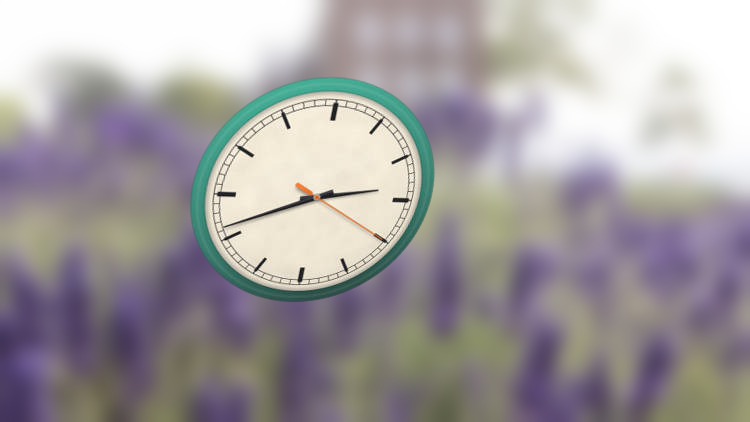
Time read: 2,41,20
